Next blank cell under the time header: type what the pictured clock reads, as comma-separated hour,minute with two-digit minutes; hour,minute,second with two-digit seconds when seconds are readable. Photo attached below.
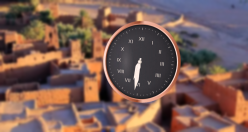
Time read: 6,31
